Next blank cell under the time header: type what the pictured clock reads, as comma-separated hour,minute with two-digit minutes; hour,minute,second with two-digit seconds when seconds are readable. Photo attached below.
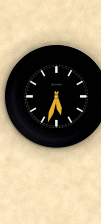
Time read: 5,33
